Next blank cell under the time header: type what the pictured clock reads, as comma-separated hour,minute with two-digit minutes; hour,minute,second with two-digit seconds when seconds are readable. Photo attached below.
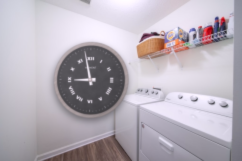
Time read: 8,58
